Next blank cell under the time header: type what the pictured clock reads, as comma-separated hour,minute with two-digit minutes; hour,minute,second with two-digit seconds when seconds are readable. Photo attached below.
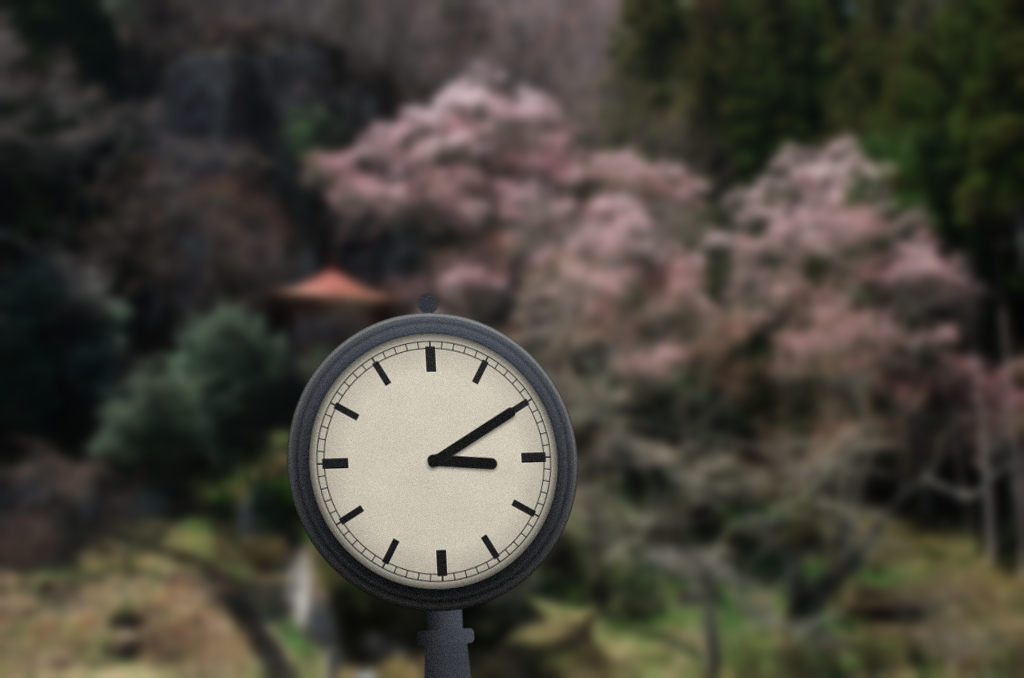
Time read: 3,10
